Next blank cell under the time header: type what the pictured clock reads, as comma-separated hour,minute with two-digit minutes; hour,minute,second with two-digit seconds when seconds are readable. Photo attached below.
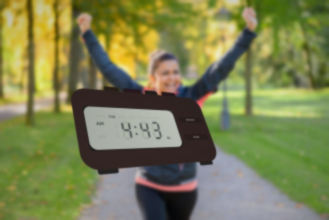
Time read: 4,43
